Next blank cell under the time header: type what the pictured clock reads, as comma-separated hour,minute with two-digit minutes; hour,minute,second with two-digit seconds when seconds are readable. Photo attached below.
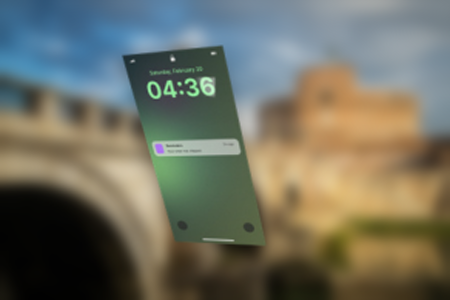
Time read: 4,36
